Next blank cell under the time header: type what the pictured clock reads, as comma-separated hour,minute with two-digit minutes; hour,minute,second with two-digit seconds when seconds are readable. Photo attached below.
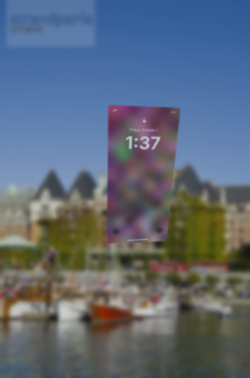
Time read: 1,37
